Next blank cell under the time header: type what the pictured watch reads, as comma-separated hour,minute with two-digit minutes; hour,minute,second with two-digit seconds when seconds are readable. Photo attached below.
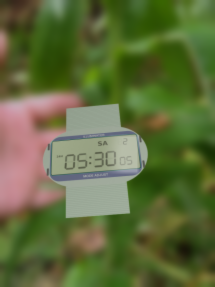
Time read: 5,30,05
